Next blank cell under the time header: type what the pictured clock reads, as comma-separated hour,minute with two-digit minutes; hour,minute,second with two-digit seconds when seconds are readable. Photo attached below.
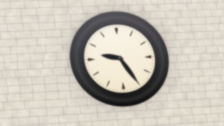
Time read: 9,25
